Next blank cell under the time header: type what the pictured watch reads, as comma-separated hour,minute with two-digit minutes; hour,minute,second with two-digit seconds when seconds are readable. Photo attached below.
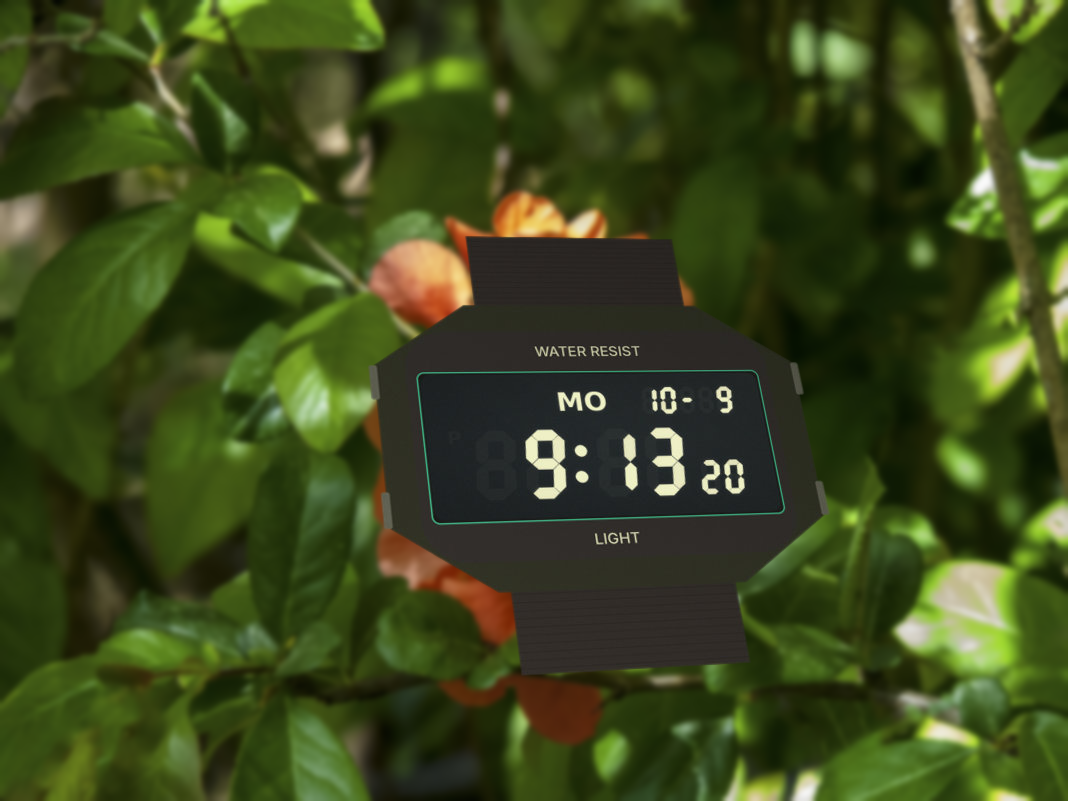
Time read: 9,13,20
